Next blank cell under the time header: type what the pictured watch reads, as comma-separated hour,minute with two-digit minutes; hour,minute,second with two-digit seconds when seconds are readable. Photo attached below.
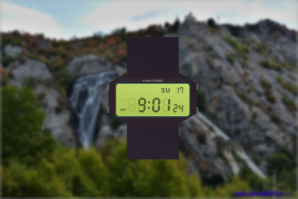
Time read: 9,01,24
